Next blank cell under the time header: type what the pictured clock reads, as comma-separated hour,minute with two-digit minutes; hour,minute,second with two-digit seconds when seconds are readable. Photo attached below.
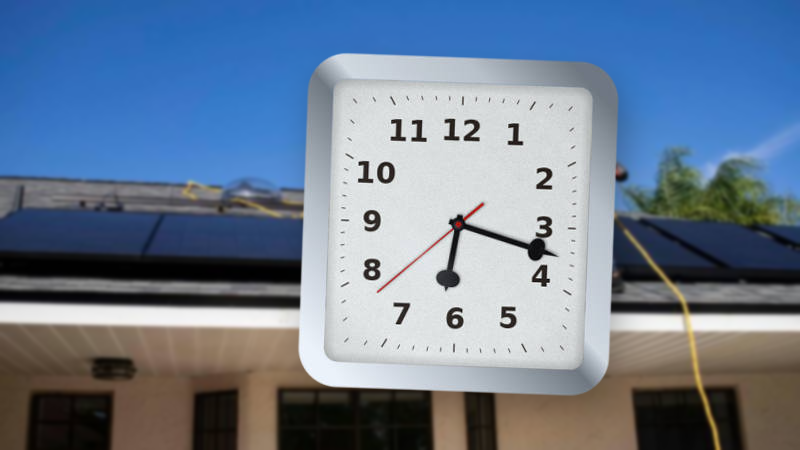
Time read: 6,17,38
